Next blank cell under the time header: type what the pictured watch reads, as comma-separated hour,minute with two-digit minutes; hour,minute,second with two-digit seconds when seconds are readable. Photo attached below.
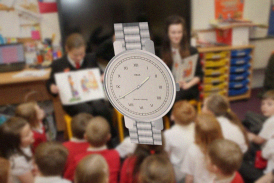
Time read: 1,40
